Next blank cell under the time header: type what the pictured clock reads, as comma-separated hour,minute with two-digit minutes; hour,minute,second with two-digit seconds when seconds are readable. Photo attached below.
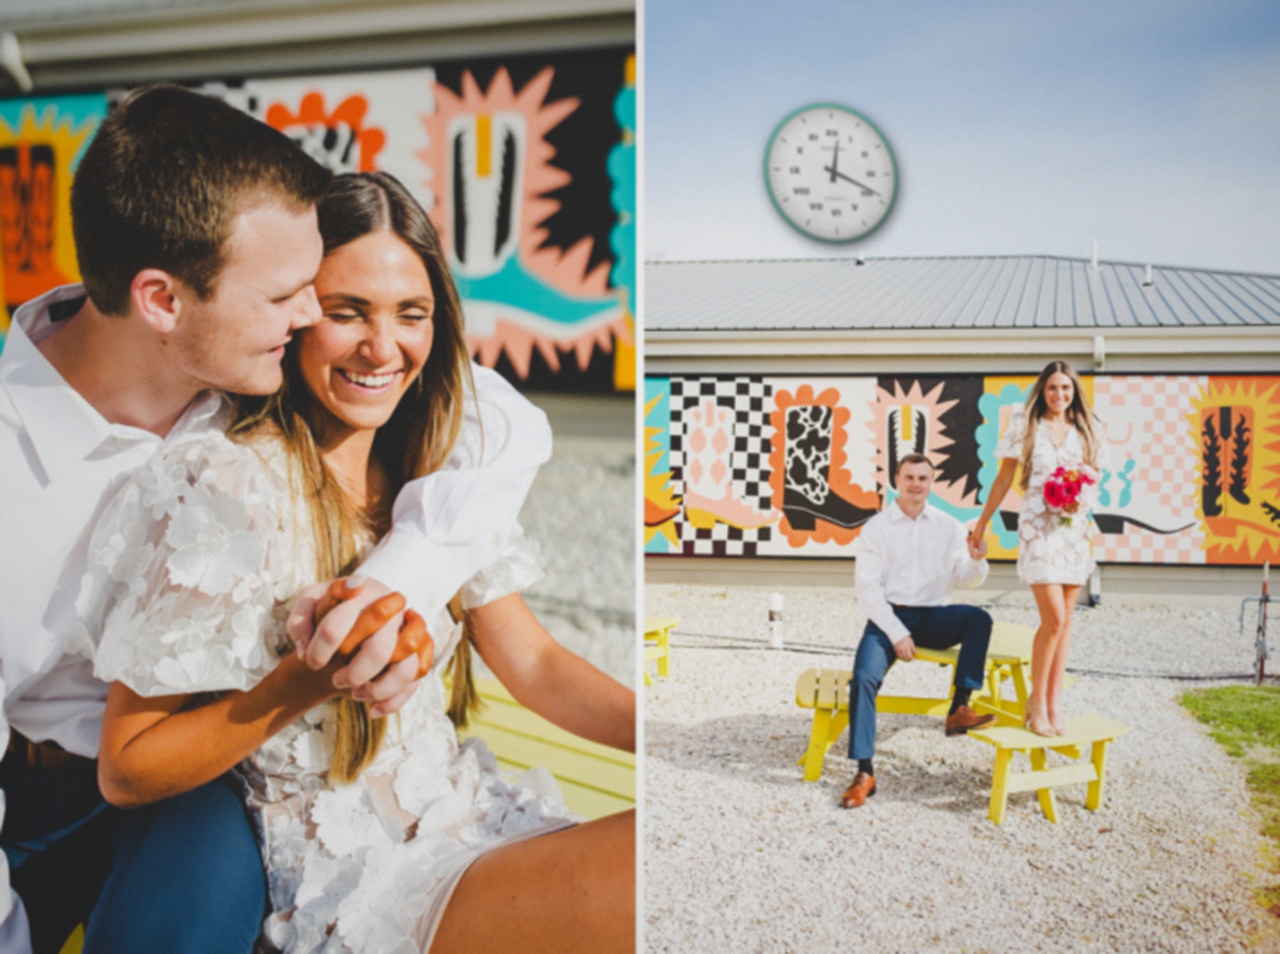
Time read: 12,19
